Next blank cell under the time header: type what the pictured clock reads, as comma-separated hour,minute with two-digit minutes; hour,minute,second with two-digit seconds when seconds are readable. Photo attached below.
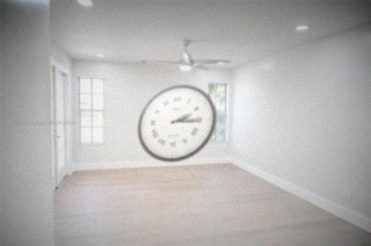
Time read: 2,15
